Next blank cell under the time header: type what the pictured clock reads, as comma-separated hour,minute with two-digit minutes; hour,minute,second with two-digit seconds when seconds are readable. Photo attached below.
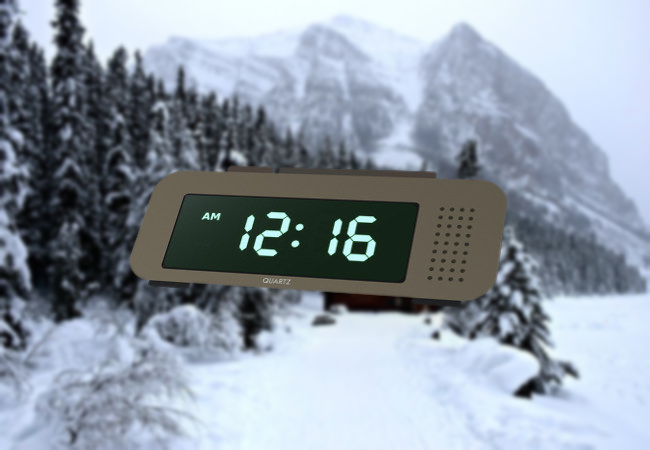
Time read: 12,16
